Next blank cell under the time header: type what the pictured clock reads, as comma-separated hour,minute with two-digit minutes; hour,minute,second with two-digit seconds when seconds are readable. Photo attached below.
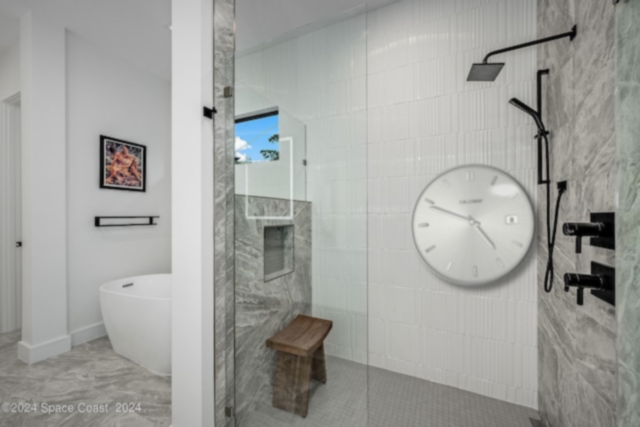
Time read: 4,49
